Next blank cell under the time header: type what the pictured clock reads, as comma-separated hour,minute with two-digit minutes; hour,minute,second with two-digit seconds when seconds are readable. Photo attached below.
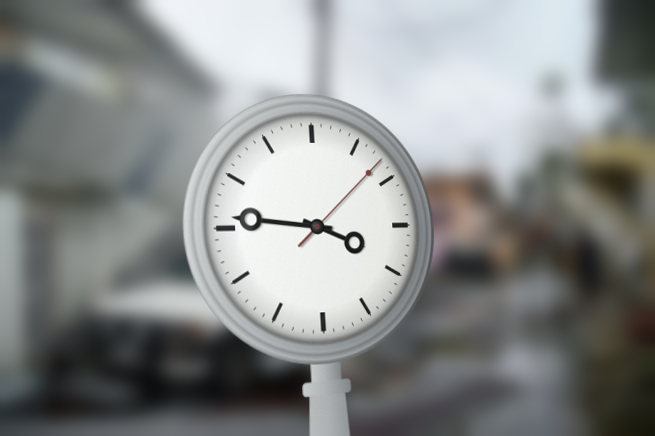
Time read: 3,46,08
